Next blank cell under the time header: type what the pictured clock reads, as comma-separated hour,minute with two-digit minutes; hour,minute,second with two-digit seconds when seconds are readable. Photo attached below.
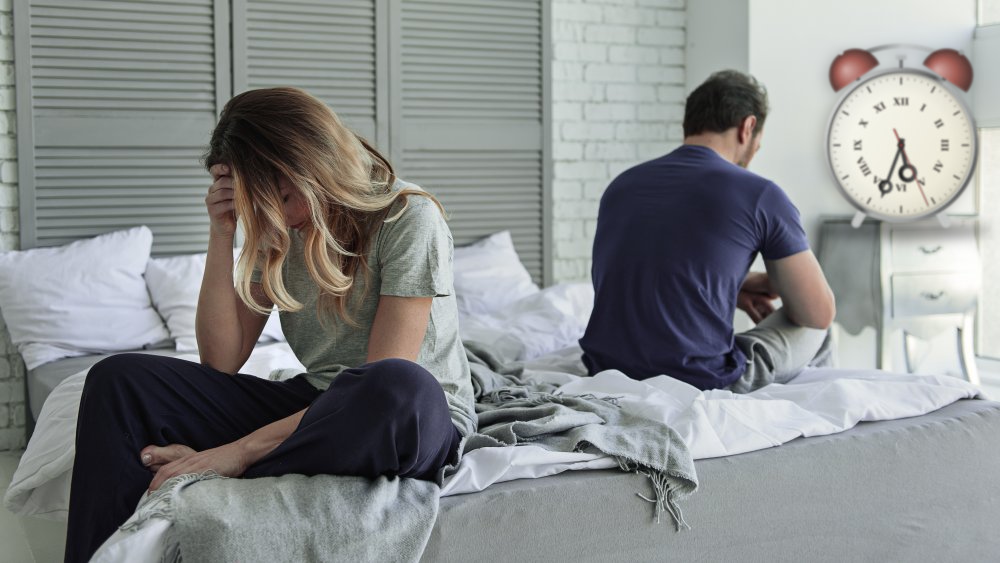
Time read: 5,33,26
